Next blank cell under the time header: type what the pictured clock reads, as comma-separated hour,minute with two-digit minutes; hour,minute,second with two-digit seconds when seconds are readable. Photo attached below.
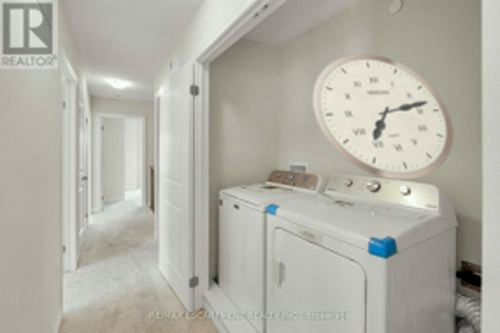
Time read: 7,13
